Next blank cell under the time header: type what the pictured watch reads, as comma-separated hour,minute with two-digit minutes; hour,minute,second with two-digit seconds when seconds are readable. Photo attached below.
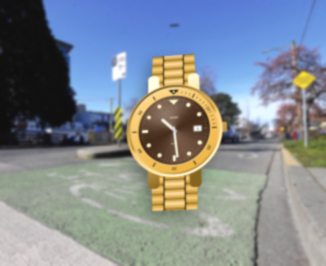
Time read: 10,29
